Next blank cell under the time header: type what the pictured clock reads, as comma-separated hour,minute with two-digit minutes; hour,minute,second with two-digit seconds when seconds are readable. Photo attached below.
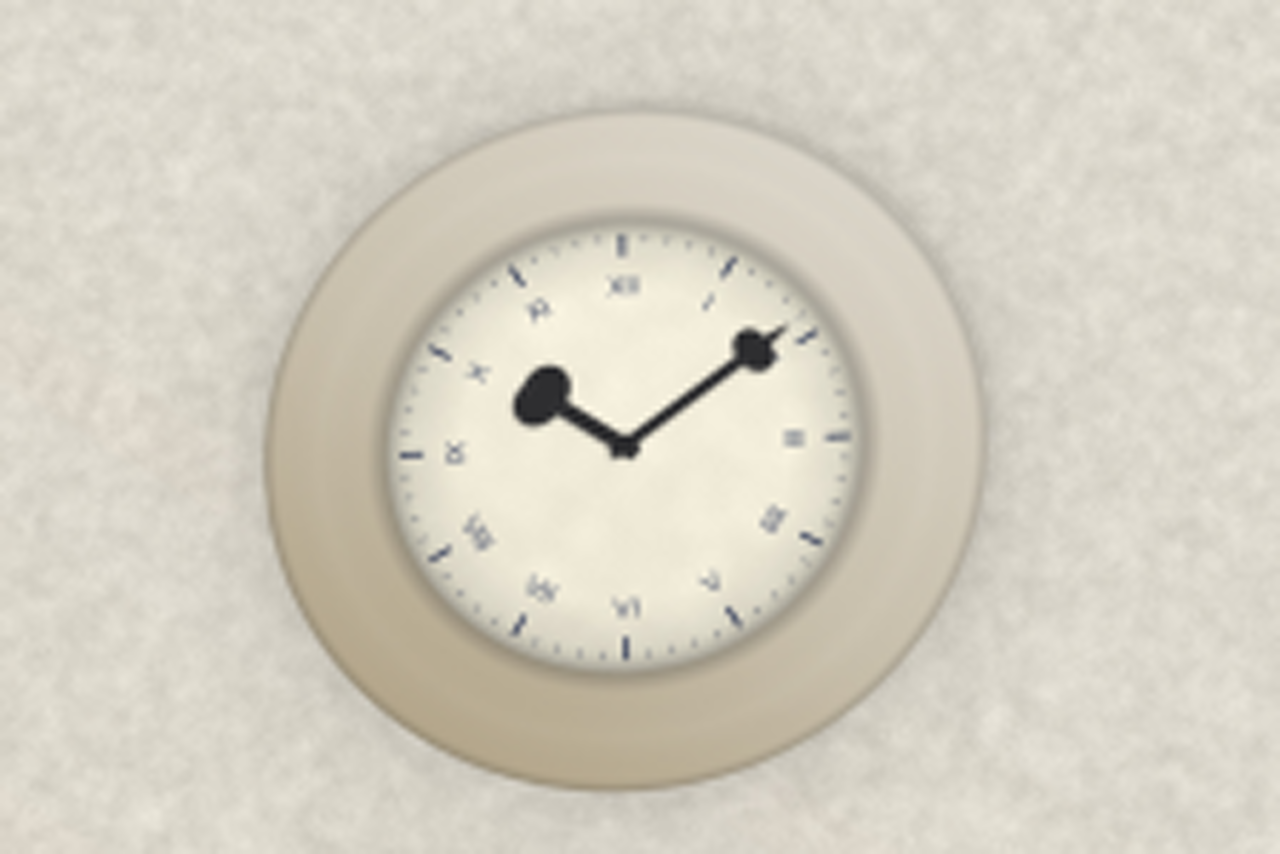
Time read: 10,09
